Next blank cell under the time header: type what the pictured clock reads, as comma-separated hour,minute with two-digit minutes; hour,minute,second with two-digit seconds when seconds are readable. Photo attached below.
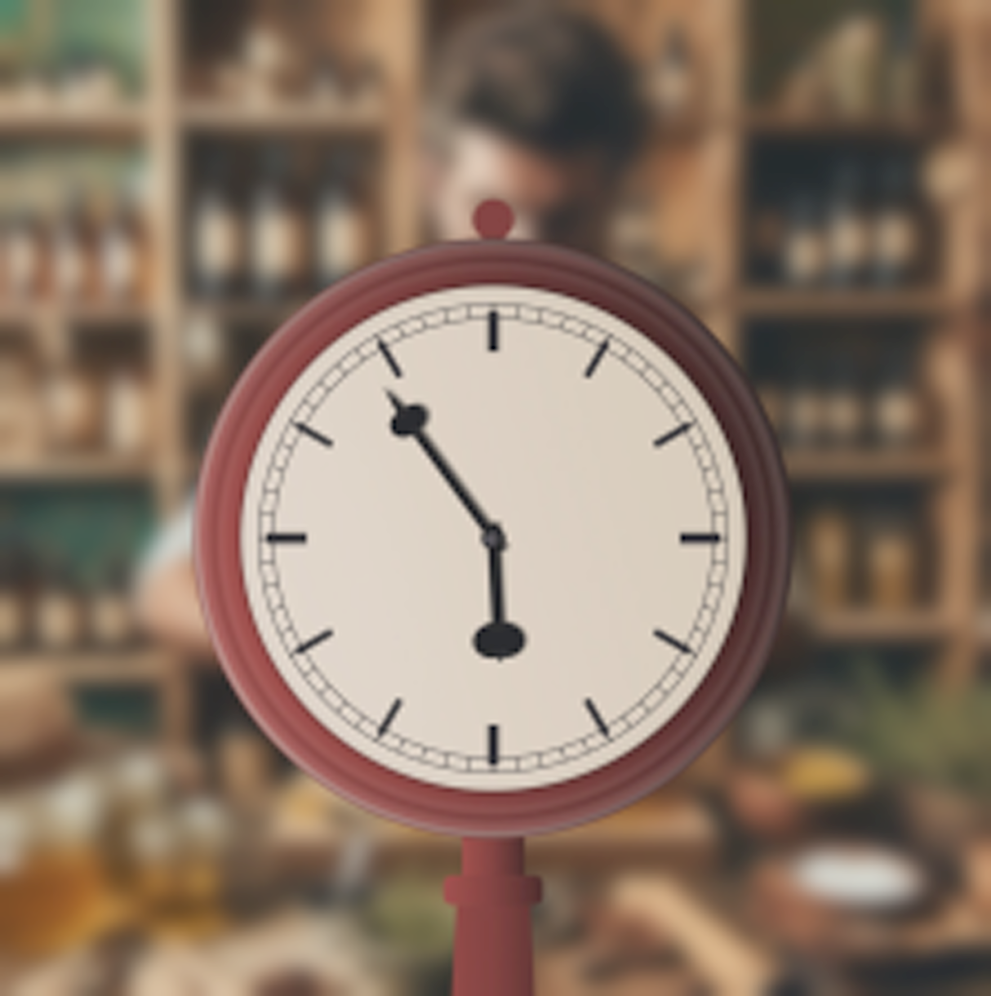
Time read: 5,54
